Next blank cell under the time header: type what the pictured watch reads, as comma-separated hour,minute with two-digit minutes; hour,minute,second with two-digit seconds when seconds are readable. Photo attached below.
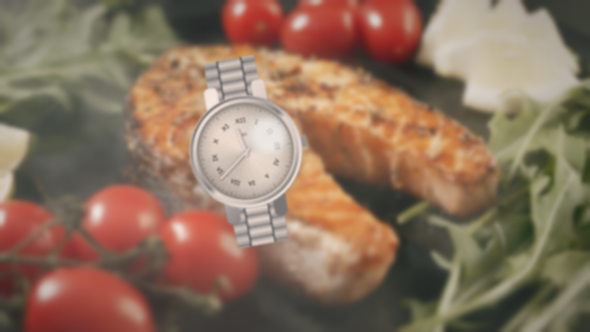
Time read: 11,39
